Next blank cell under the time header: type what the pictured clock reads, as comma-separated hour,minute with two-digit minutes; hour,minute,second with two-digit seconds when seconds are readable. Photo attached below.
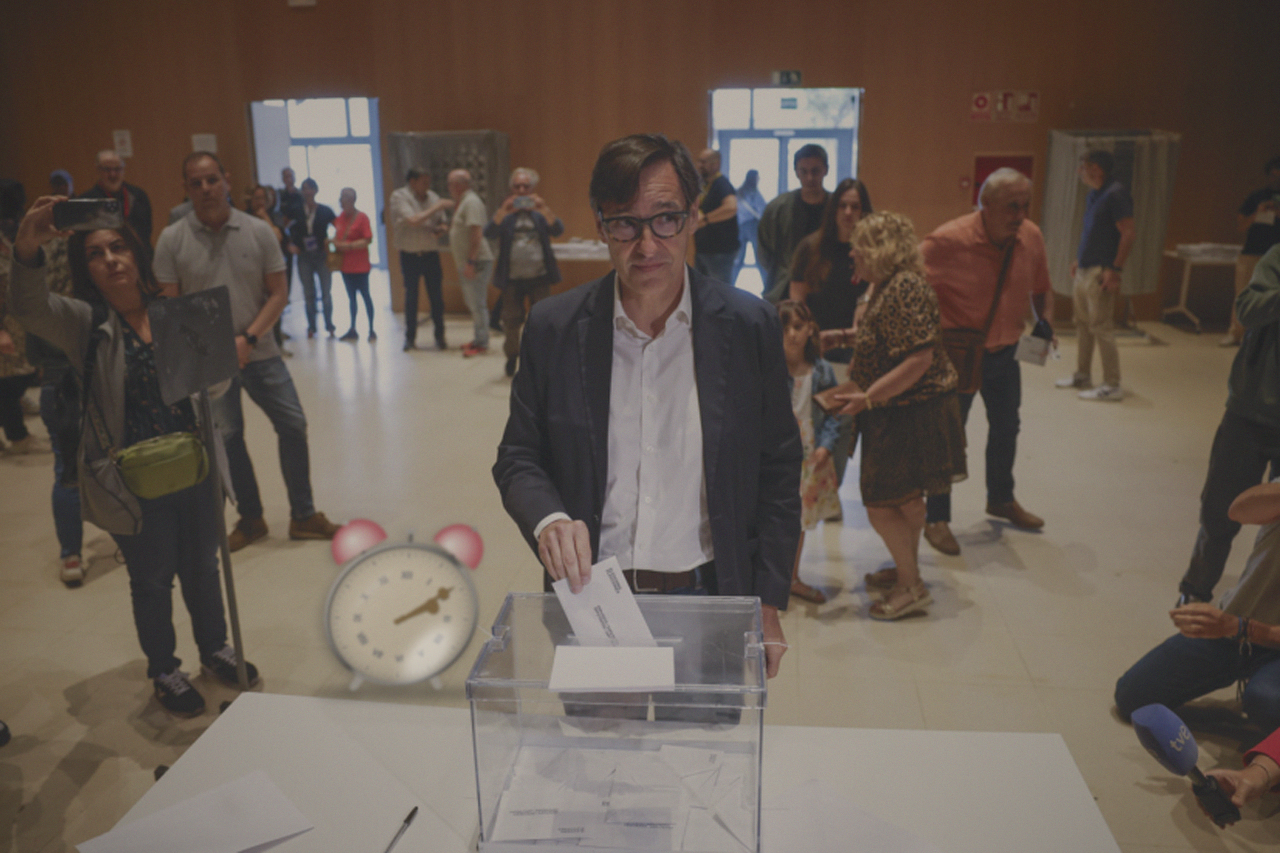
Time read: 2,09
